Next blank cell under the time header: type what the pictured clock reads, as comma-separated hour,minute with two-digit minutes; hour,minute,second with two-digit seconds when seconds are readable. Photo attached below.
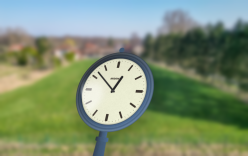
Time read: 12,52
